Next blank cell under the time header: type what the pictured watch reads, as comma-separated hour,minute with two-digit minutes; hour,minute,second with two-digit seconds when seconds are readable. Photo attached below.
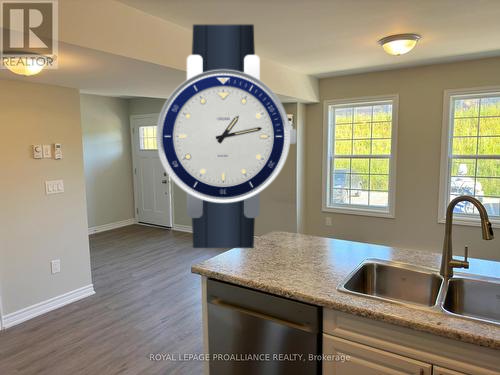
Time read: 1,13
